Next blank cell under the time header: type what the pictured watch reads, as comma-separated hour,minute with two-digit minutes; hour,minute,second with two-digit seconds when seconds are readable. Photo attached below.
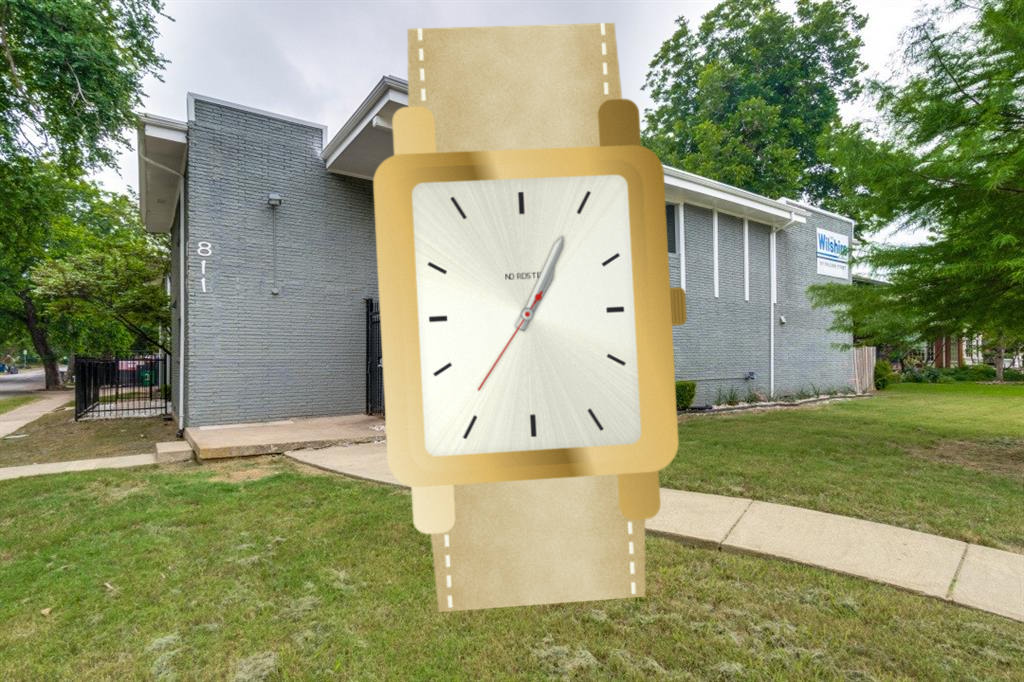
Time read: 1,04,36
